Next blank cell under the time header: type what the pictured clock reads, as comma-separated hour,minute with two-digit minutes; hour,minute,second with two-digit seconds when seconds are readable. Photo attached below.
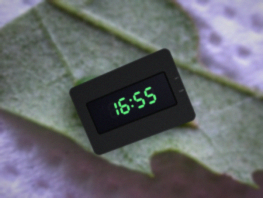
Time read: 16,55
